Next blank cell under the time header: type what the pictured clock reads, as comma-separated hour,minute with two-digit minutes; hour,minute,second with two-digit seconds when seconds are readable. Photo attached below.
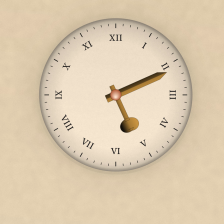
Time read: 5,11
